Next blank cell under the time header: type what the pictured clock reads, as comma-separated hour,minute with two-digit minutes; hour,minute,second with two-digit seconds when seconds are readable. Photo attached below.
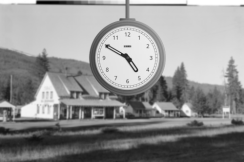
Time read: 4,50
